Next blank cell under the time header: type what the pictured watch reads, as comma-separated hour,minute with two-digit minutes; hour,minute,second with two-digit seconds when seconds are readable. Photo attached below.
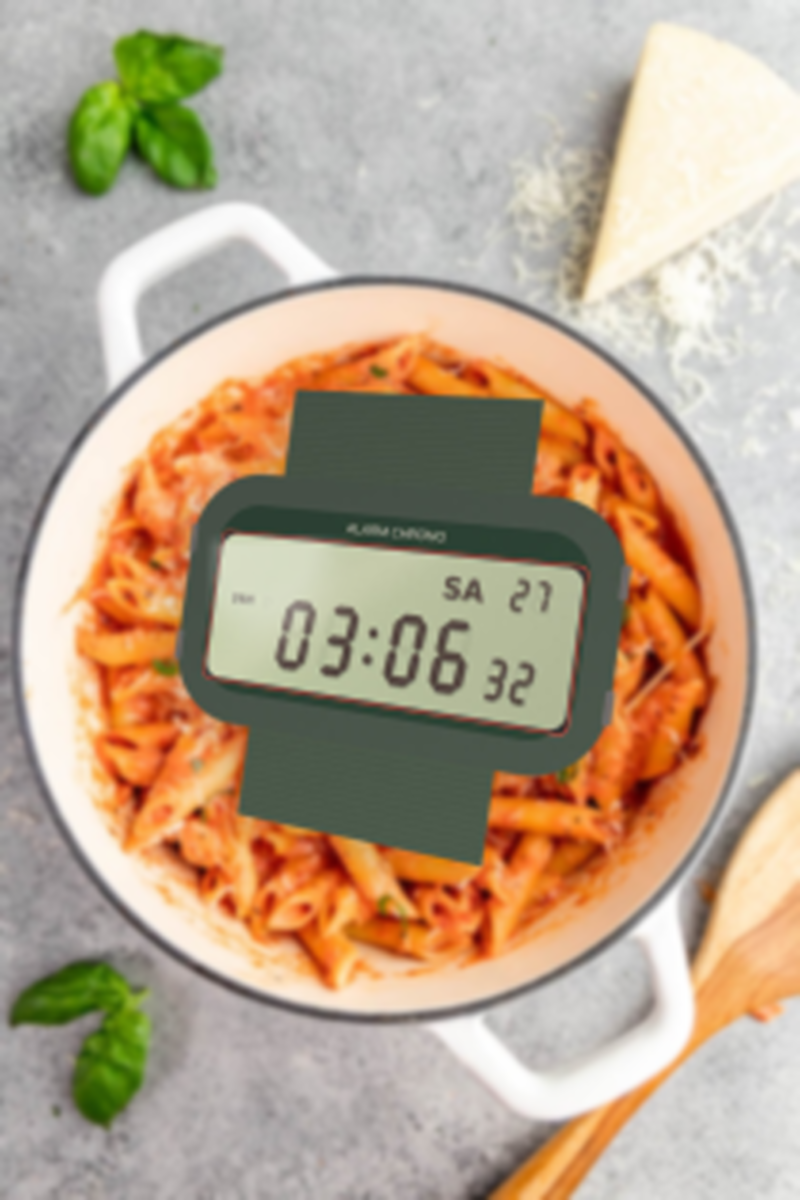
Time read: 3,06,32
